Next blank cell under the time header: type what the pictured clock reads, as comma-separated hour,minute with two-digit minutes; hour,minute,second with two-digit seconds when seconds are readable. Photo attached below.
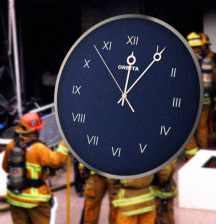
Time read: 12,05,53
